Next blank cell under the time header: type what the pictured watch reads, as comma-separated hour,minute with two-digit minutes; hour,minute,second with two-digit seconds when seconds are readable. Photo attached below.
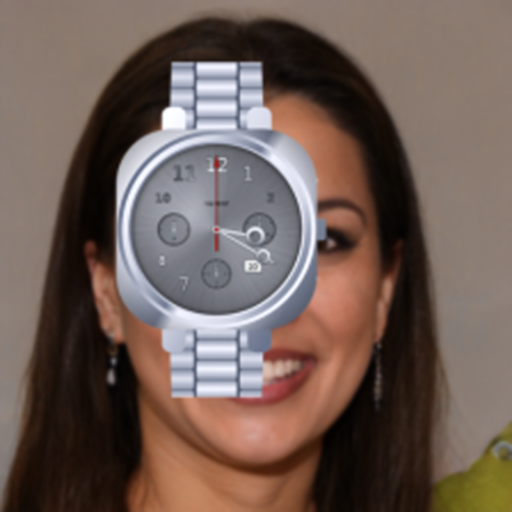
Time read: 3,20
